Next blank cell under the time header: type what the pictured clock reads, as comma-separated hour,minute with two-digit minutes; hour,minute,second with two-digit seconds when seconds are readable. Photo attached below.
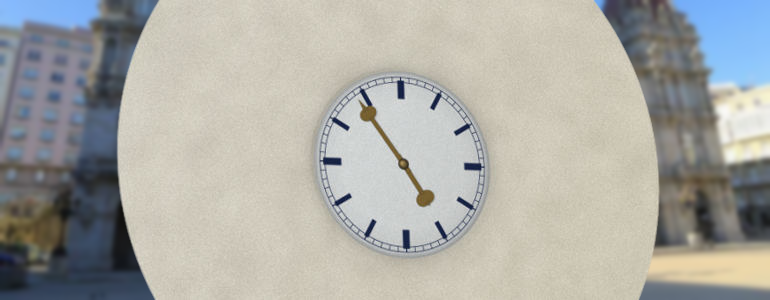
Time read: 4,54
